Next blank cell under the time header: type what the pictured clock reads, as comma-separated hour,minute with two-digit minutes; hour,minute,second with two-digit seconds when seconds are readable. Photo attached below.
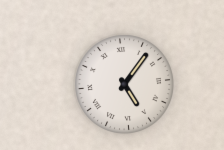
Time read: 5,07
